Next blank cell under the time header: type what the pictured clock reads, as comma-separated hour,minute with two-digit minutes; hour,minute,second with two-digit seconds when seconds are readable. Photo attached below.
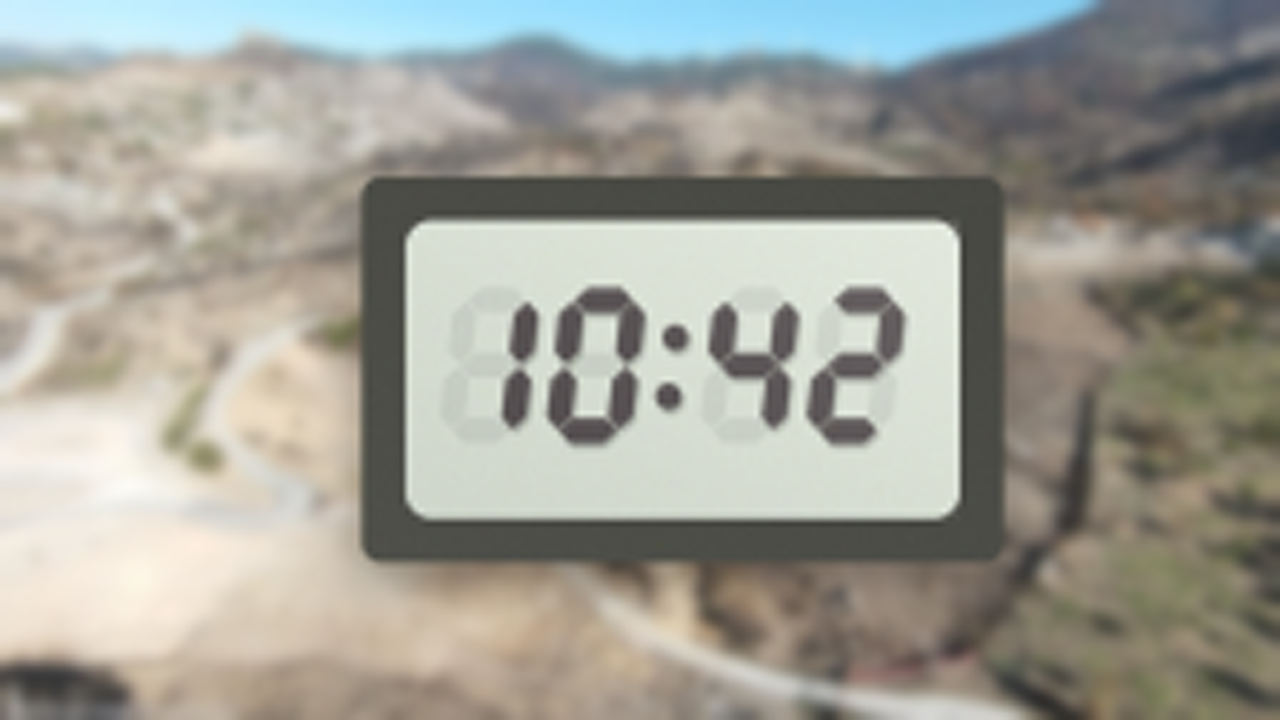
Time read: 10,42
